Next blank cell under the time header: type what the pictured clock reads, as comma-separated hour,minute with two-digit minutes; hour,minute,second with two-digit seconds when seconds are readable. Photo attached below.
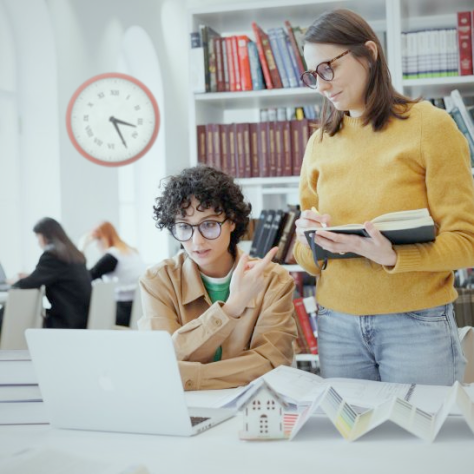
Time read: 3,25
